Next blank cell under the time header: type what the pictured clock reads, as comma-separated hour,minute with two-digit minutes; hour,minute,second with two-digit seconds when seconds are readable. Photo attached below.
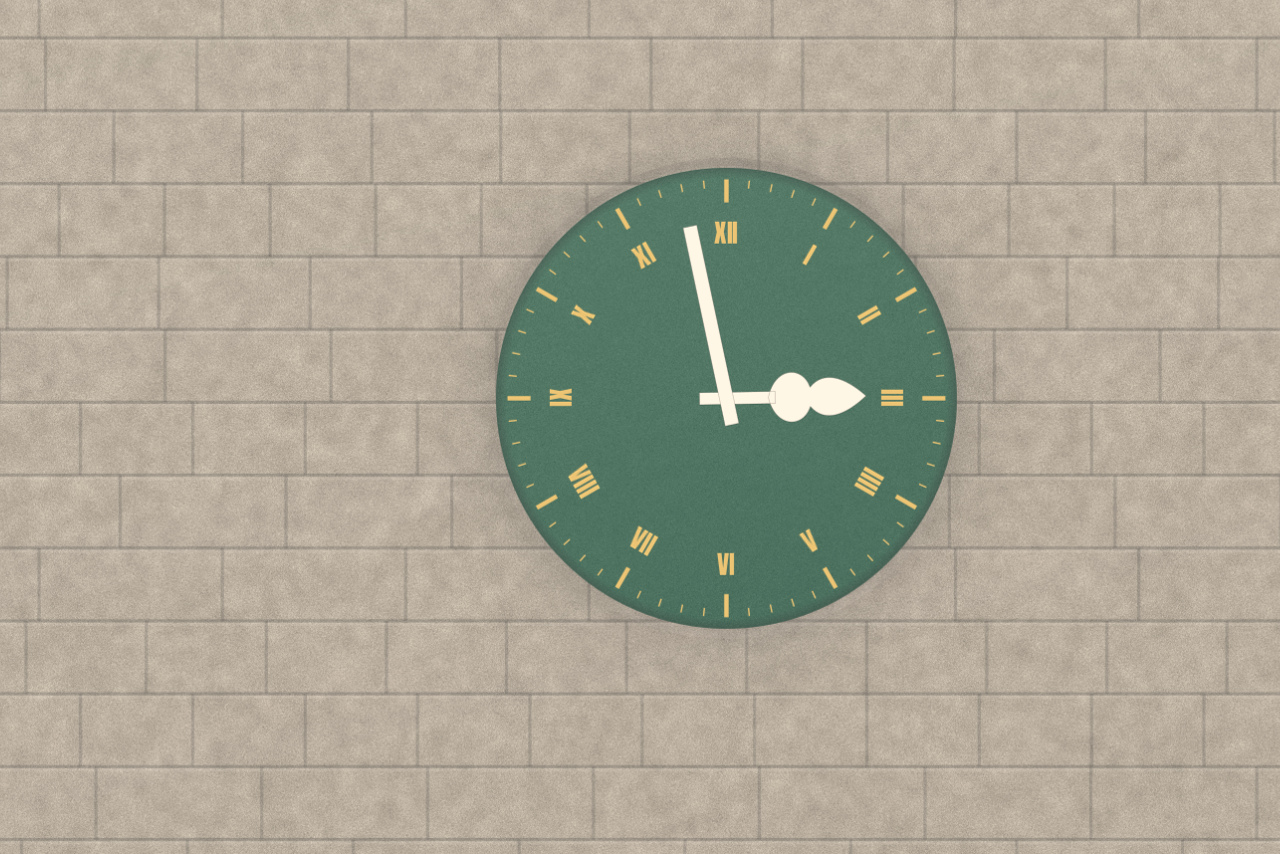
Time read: 2,58
